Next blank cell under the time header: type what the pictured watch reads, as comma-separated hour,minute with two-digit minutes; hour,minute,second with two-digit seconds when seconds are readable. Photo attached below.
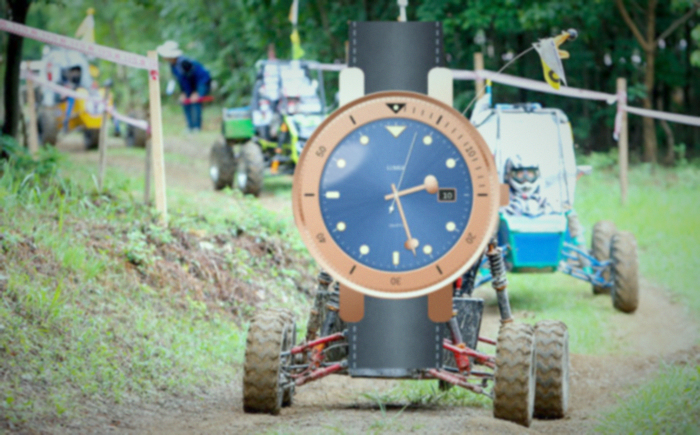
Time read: 2,27,03
